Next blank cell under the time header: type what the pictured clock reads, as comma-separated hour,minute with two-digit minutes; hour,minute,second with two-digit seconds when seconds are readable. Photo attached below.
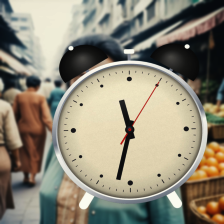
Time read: 11,32,05
